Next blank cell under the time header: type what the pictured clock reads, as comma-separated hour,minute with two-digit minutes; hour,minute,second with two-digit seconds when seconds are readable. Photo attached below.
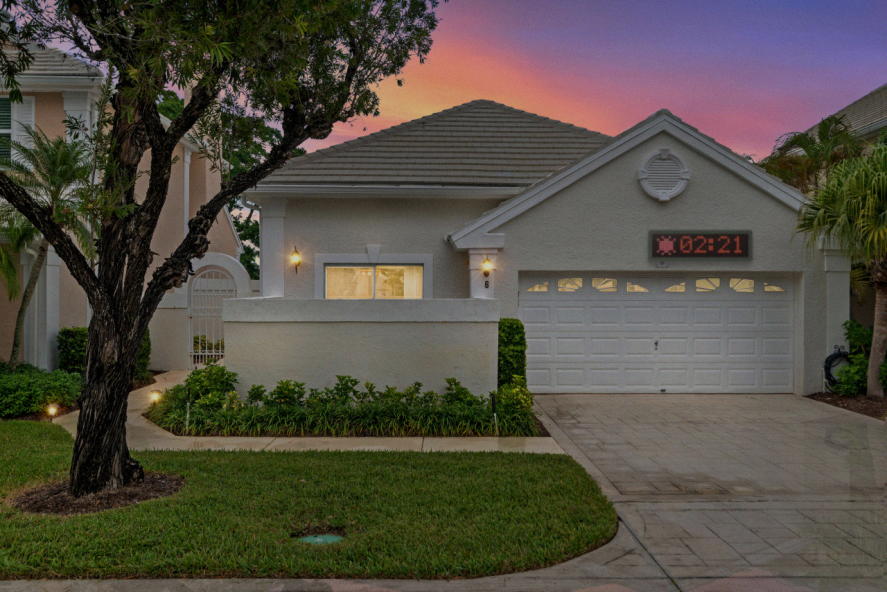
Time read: 2,21
